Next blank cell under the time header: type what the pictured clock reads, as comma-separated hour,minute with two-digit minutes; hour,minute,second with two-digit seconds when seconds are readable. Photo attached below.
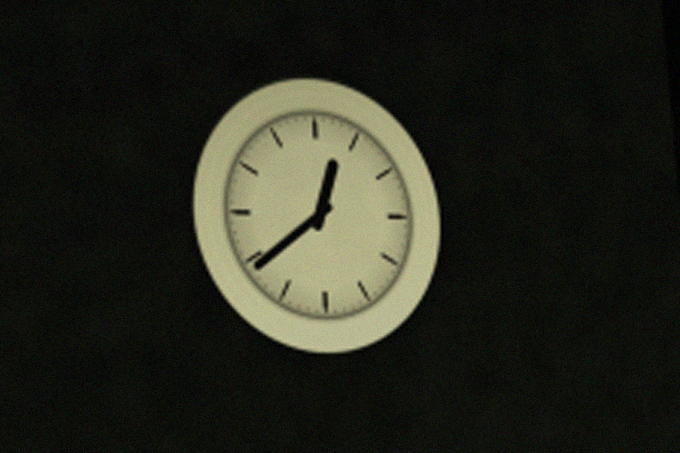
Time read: 12,39
